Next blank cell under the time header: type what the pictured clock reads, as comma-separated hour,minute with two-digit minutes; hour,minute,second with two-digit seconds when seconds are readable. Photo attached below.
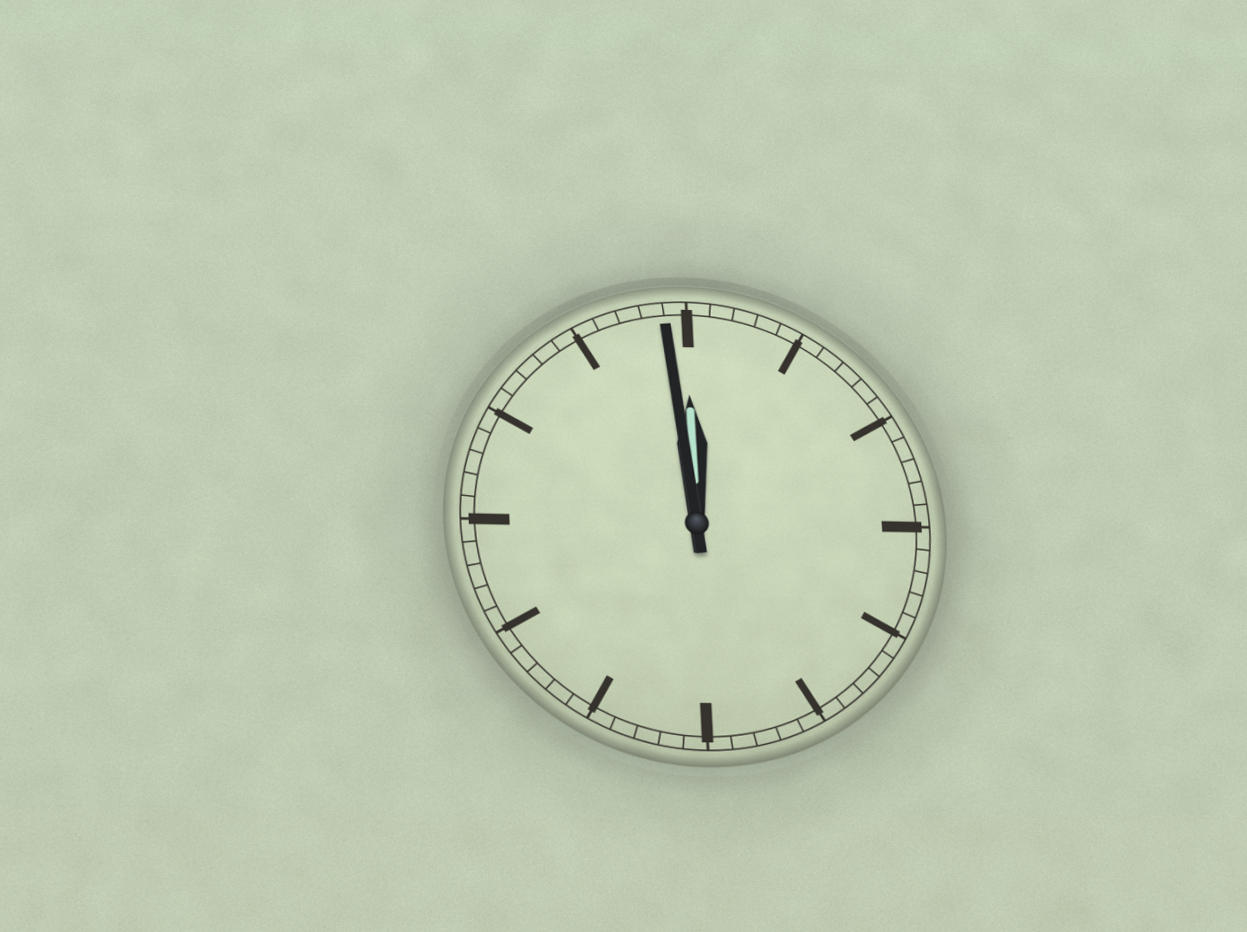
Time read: 11,59
